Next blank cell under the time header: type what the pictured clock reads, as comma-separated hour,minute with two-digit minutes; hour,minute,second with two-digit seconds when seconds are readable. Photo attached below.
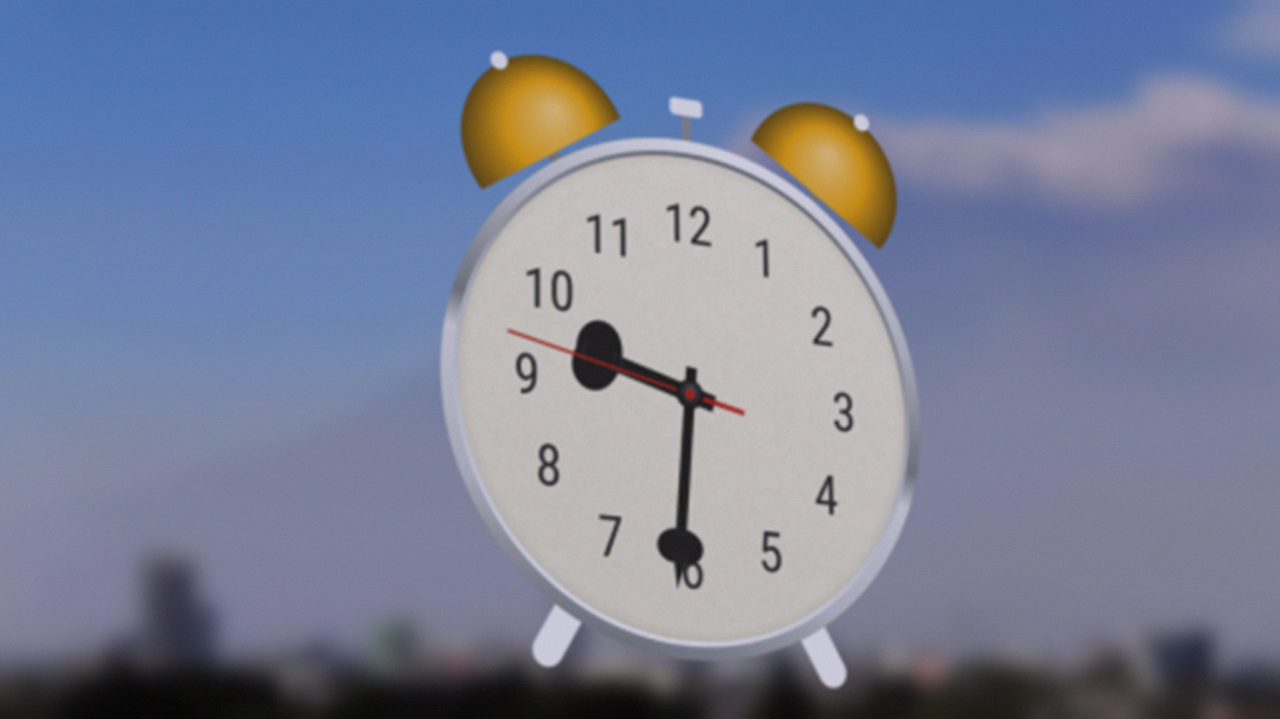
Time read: 9,30,47
